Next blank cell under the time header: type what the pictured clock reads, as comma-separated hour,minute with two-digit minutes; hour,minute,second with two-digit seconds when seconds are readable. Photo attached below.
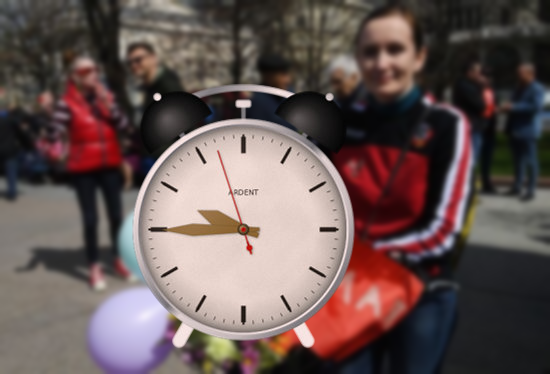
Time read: 9,44,57
